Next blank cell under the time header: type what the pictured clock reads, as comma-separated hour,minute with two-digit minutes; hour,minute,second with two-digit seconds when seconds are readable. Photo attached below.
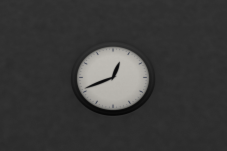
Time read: 12,41
